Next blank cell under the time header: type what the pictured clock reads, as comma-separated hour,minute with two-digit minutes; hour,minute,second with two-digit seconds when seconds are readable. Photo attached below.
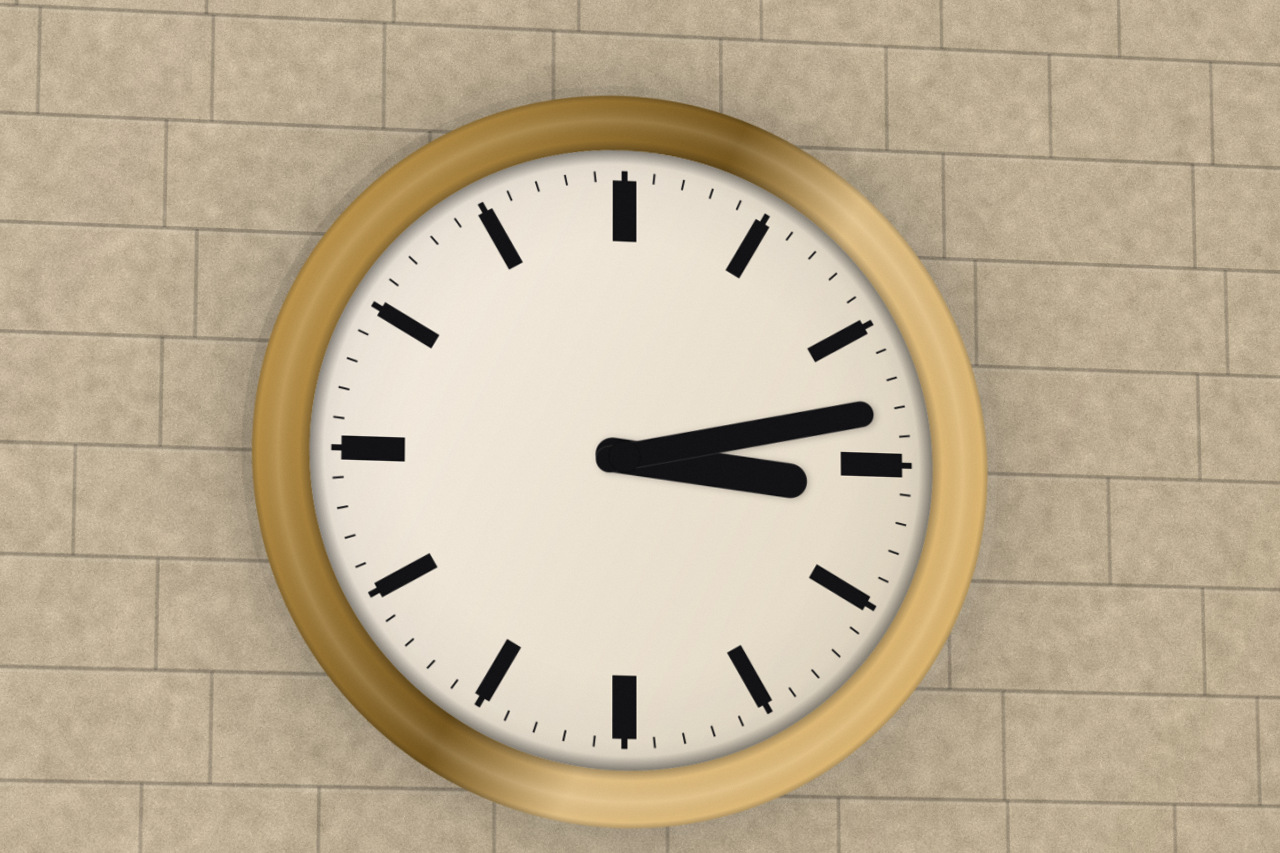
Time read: 3,13
